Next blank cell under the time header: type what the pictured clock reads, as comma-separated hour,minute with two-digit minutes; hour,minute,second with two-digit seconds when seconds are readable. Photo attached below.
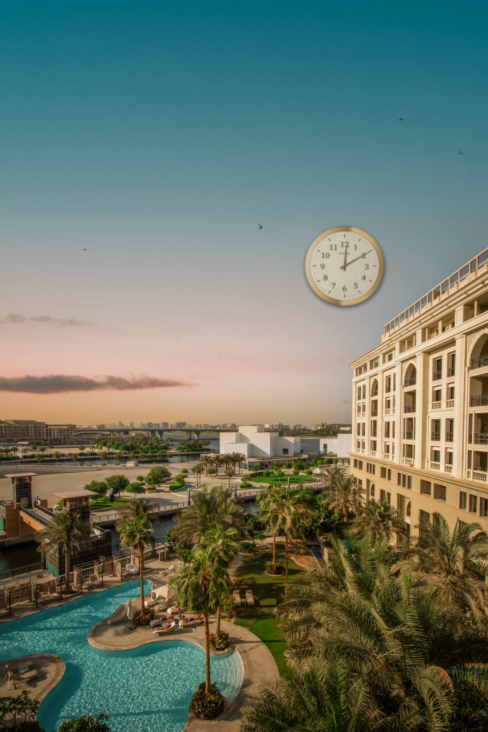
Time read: 12,10
